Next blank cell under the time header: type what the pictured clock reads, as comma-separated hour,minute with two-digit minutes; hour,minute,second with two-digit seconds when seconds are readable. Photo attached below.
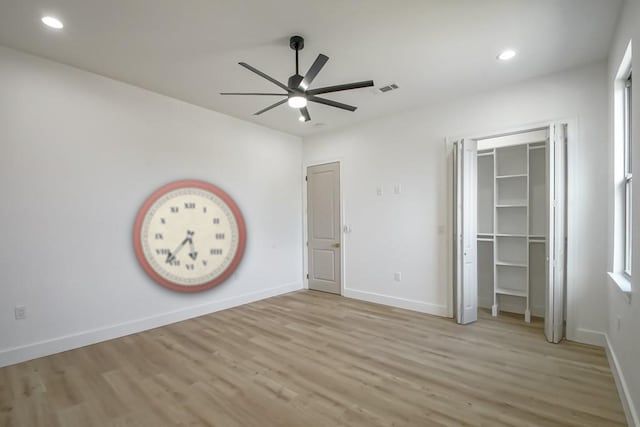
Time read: 5,37
